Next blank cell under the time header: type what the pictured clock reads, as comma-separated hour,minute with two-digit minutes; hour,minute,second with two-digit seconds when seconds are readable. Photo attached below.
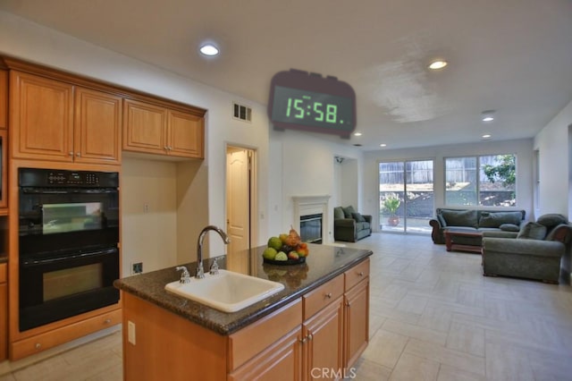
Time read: 15,58
